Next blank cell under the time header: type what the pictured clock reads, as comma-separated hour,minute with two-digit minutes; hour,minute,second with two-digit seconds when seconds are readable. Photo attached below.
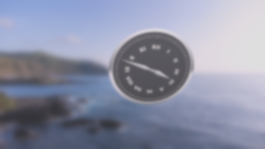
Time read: 3,48
